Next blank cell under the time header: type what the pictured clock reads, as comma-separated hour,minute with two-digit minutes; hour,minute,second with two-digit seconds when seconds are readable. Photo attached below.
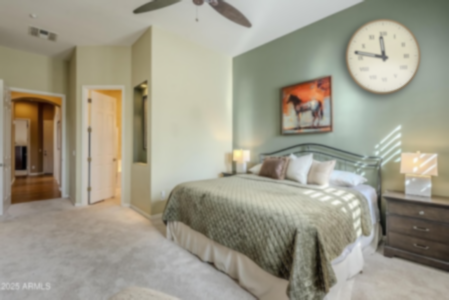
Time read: 11,47
